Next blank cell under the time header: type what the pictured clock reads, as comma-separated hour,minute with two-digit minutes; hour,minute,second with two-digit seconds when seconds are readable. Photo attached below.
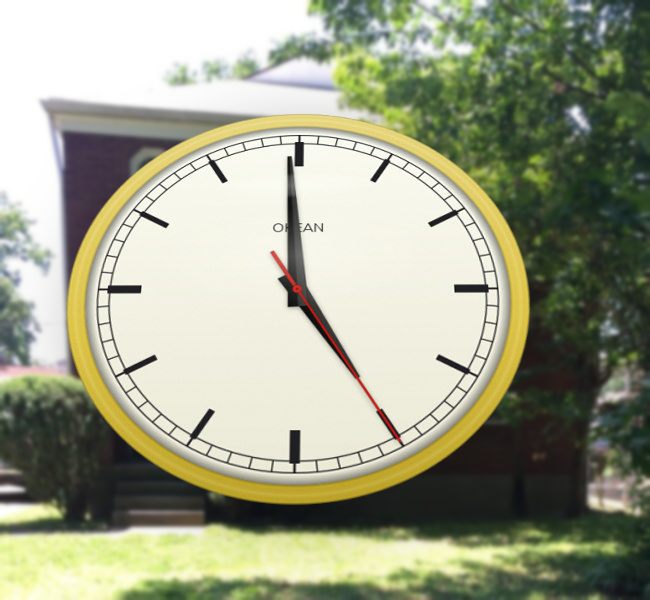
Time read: 4,59,25
